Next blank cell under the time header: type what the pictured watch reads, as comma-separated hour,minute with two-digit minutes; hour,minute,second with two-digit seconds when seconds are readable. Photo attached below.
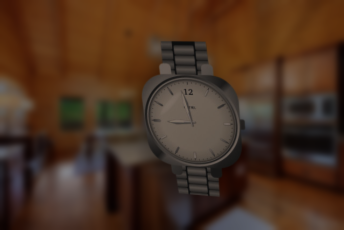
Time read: 8,58
